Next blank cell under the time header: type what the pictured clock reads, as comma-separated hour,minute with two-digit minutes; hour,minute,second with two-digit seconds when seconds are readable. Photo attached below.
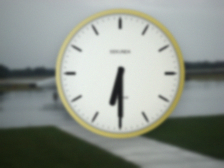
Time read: 6,30
